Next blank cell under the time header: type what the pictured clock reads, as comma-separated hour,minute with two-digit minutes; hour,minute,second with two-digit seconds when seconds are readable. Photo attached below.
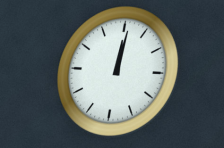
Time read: 12,01
